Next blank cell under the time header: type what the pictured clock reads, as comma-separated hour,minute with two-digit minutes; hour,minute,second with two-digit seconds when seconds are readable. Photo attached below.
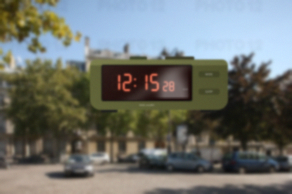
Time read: 12,15
